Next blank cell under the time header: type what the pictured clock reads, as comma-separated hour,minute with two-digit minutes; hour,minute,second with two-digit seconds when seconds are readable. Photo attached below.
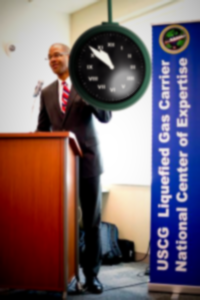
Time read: 10,52
